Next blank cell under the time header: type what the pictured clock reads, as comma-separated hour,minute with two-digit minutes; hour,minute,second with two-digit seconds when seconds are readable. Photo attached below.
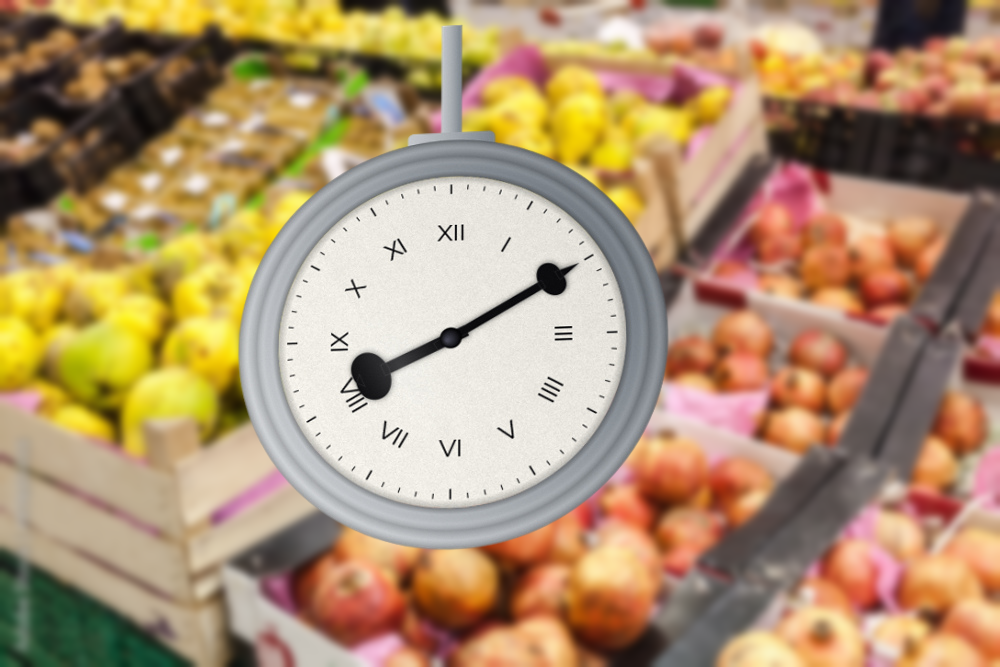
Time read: 8,10
